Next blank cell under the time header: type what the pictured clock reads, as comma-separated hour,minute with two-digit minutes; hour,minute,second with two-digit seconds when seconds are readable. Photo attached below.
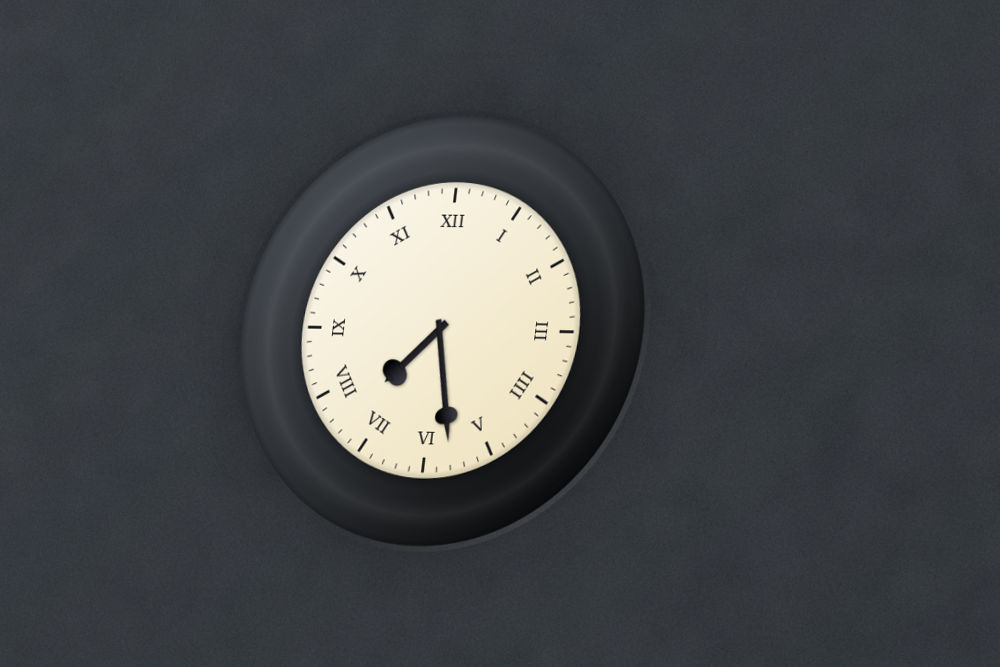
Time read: 7,28
